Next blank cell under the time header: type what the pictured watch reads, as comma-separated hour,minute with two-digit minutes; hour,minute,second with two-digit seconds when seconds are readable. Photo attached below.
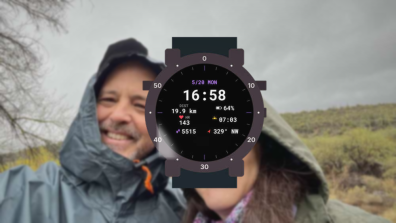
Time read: 16,58
